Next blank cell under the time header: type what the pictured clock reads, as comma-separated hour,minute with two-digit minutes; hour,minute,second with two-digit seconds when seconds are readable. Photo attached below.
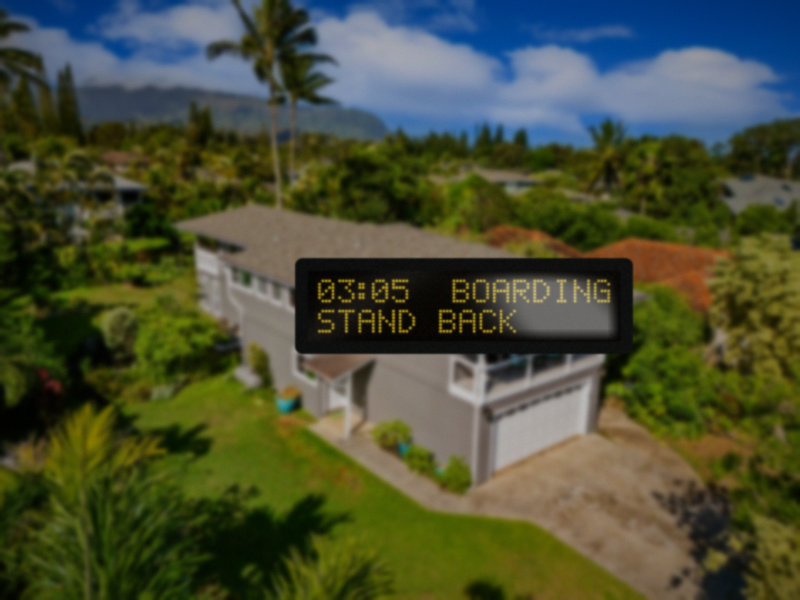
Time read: 3,05
